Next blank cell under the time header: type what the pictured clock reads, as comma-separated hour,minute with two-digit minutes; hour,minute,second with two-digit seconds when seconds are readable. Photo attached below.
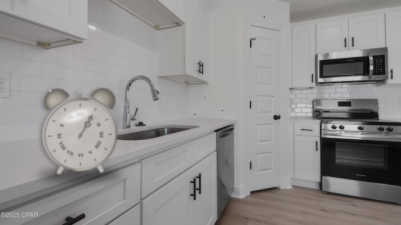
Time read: 1,05
